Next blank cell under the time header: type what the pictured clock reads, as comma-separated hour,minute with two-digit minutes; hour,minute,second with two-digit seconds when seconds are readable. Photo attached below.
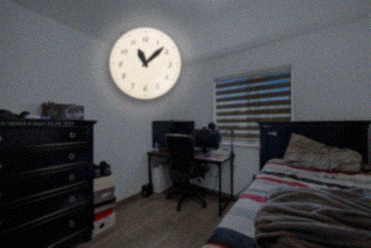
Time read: 11,08
